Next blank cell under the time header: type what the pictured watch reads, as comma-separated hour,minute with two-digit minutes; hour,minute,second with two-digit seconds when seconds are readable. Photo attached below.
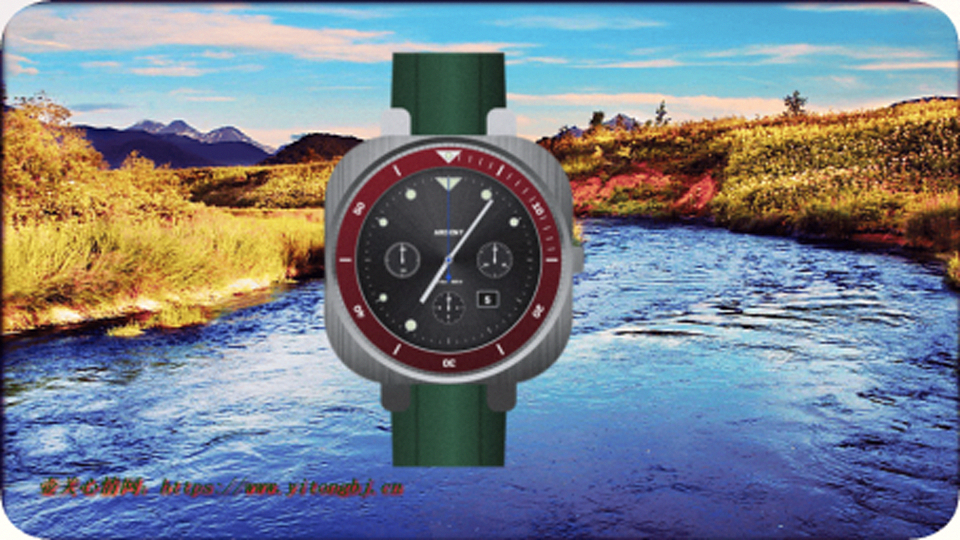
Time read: 7,06
